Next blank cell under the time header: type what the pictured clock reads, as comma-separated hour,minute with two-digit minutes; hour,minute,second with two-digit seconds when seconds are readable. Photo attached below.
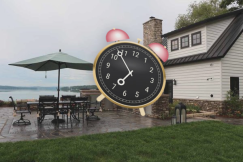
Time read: 6,53
